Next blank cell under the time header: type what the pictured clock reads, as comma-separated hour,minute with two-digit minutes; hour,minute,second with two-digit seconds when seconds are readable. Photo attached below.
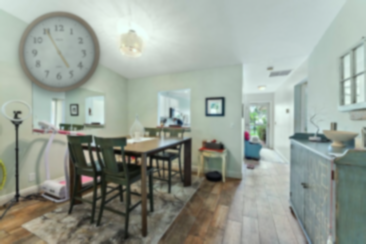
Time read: 4,55
